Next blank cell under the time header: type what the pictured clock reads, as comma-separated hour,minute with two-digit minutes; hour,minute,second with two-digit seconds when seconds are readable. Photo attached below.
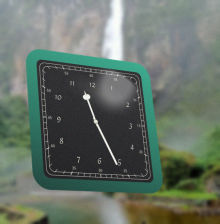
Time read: 11,26
